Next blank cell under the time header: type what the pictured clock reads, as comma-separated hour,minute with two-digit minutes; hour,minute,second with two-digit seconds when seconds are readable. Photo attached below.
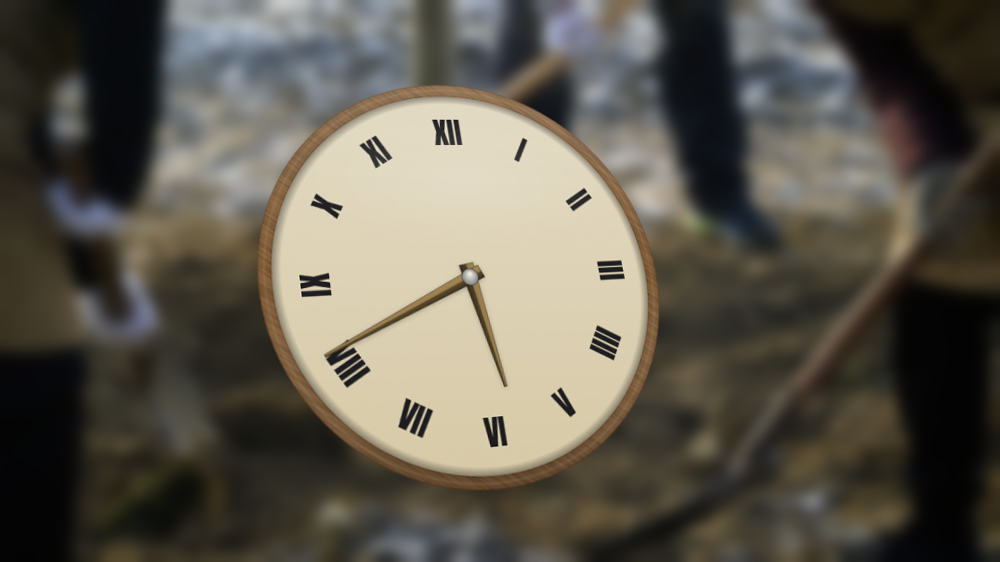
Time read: 5,41
